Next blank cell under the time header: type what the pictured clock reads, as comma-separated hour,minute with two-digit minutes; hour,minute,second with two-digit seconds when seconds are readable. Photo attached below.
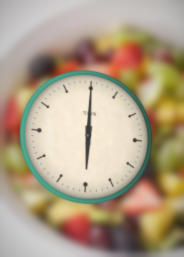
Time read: 6,00
